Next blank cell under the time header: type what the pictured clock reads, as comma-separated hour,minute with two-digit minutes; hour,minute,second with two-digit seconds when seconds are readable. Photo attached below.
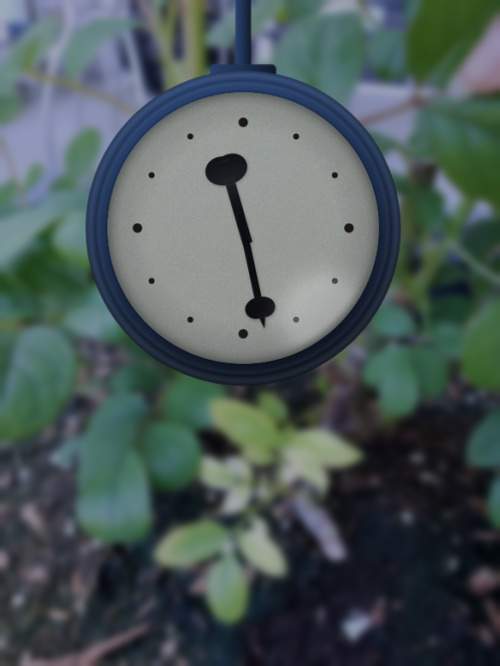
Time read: 11,28
